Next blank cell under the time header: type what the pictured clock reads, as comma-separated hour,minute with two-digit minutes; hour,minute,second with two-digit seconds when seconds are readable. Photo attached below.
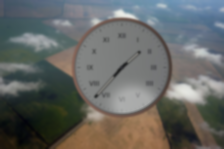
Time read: 1,37
